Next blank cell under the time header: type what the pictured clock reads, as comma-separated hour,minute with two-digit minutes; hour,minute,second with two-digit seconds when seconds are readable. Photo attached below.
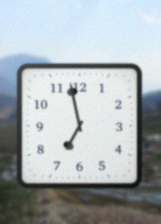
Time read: 6,58
